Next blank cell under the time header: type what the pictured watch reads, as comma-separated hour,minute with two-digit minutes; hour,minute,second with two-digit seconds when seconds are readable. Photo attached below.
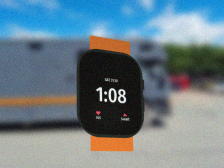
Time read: 1,08
